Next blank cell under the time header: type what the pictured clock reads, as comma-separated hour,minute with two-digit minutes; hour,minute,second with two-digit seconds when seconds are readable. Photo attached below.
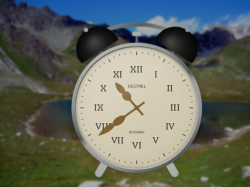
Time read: 10,39
